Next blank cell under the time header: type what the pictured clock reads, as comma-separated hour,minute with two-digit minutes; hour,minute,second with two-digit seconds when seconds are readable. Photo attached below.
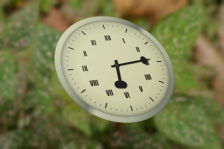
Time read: 6,14
